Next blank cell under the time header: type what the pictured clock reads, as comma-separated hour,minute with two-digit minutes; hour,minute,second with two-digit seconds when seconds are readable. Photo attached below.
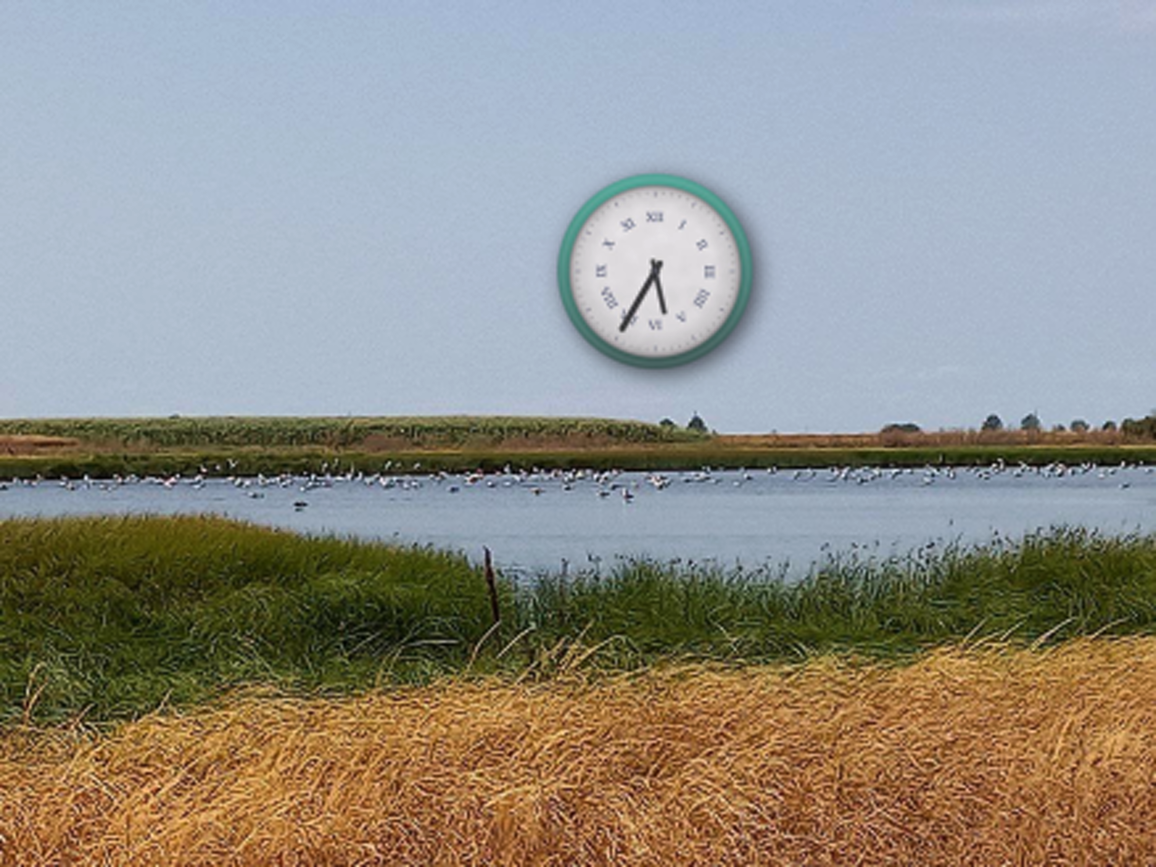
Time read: 5,35
